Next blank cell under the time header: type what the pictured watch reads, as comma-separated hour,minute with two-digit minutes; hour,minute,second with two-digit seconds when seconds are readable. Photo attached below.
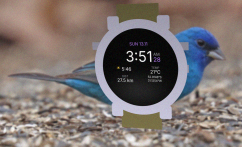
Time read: 3,51
